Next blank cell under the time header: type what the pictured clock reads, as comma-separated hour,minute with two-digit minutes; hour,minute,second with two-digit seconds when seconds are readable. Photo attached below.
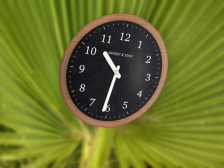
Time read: 10,31
